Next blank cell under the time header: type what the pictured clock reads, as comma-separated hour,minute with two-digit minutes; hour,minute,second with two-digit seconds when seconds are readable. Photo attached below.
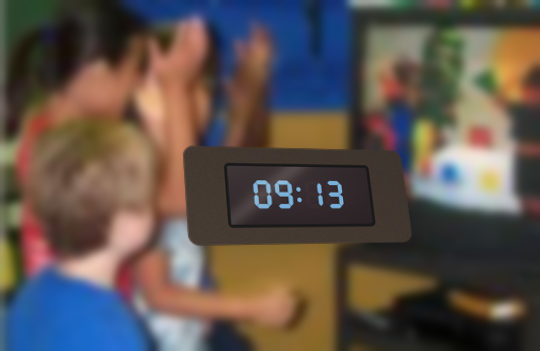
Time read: 9,13
